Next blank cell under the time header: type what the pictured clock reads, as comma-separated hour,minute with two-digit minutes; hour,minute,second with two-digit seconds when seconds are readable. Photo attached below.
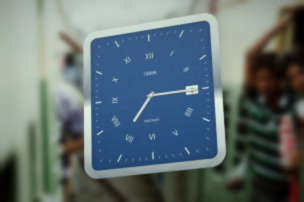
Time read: 7,15
